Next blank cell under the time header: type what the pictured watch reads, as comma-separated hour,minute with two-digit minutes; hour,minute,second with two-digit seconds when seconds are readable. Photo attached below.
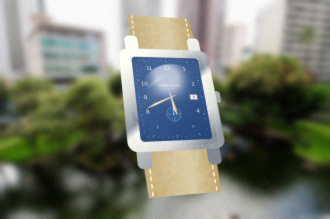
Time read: 5,41
